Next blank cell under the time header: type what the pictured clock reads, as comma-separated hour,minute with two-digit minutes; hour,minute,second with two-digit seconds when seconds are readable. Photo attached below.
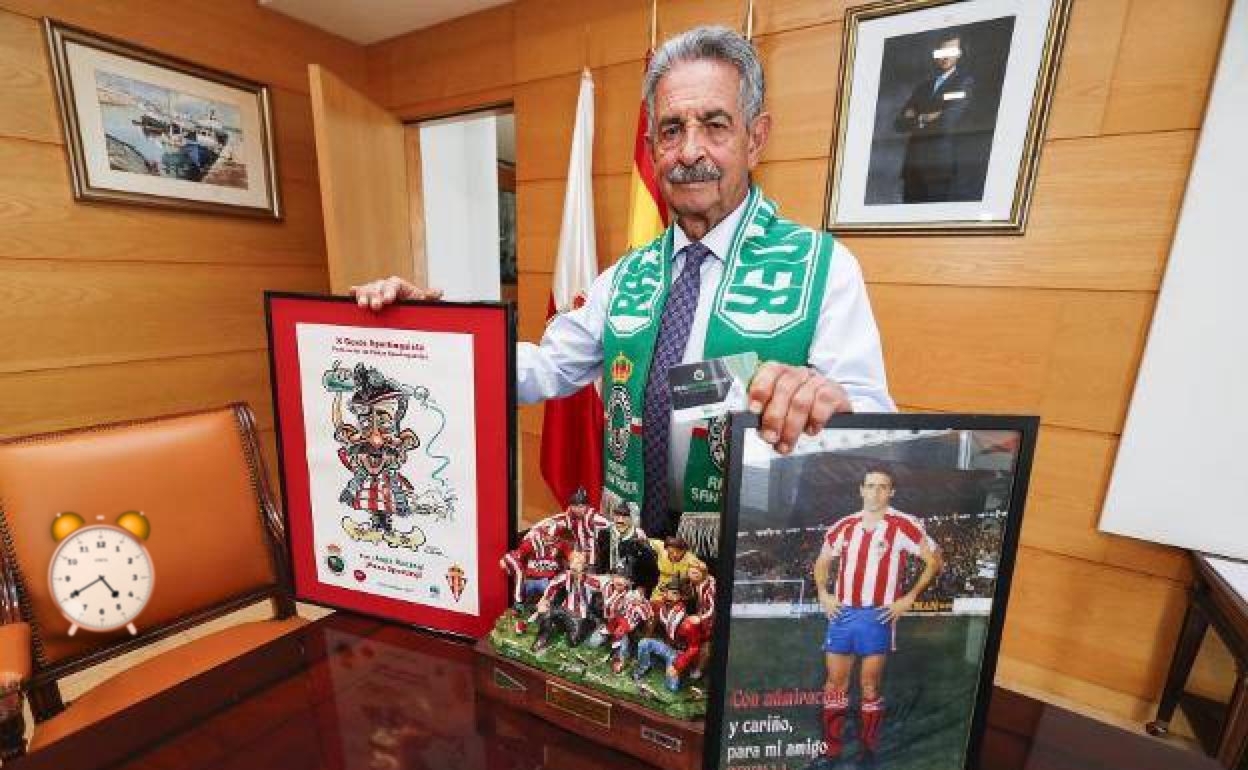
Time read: 4,40
